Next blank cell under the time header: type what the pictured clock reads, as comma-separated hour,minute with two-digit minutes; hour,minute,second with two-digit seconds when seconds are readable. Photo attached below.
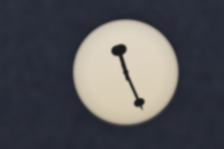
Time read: 11,26
